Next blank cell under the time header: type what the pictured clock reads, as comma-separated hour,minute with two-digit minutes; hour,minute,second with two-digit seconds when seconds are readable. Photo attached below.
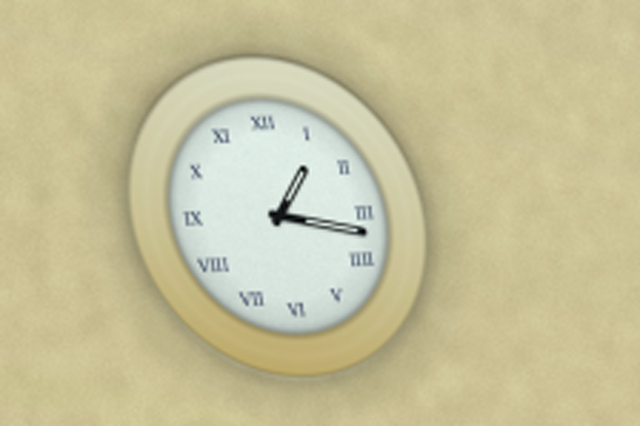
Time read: 1,17
